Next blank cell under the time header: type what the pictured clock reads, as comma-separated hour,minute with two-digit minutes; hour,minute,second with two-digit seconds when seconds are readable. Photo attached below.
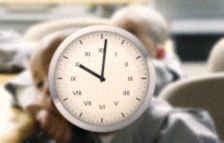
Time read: 10,01
